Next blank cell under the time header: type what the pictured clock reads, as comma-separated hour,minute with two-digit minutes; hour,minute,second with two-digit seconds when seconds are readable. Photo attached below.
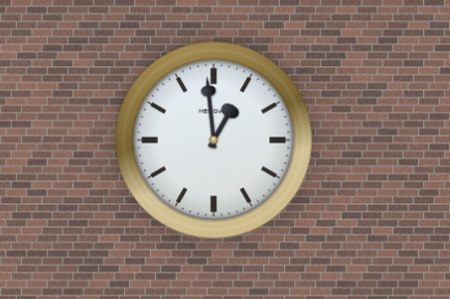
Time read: 12,59
